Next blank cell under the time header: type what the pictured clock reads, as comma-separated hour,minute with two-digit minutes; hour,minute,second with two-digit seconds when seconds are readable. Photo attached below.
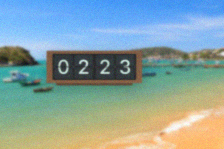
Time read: 2,23
